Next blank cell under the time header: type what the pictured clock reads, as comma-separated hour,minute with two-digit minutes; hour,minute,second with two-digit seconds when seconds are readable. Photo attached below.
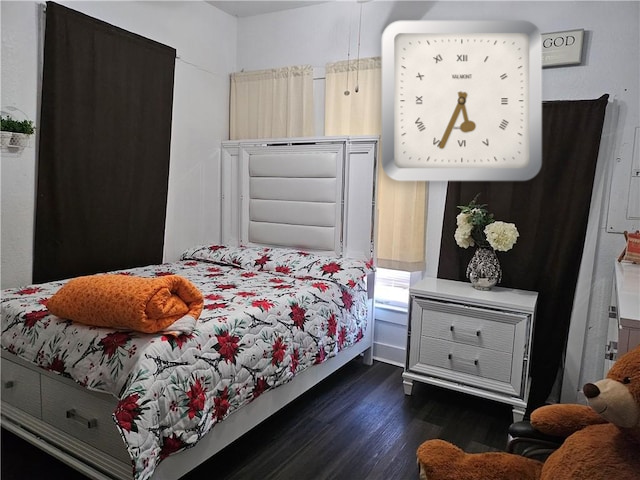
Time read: 5,34
